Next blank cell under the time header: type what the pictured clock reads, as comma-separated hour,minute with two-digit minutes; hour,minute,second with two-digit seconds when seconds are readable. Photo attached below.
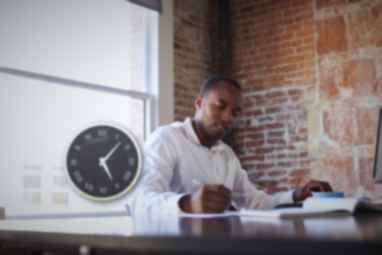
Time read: 5,07
